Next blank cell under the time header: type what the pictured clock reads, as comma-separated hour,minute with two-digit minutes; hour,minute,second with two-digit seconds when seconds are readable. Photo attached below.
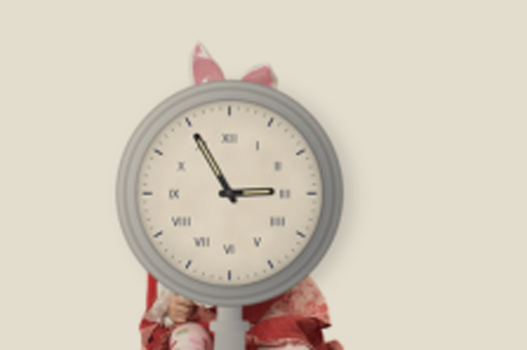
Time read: 2,55
